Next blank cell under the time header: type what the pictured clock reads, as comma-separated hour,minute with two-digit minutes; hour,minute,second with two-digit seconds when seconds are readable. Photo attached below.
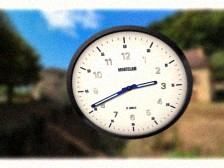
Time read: 2,41
